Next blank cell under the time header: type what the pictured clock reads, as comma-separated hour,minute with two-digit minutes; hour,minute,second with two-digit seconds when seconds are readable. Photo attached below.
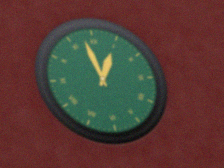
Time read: 12,58
